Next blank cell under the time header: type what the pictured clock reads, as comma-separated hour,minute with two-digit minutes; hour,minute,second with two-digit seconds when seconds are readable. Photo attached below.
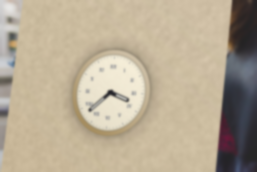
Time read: 3,38
